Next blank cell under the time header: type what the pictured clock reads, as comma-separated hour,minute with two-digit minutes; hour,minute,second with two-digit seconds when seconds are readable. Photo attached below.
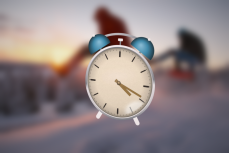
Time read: 4,19
